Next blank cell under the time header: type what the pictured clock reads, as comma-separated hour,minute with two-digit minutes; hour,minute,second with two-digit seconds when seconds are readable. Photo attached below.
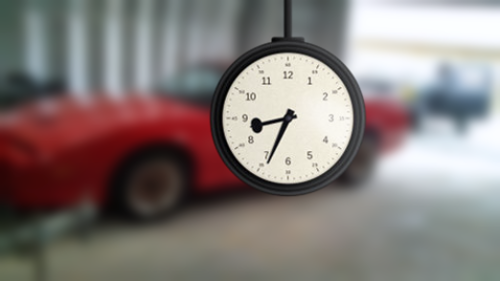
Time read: 8,34
